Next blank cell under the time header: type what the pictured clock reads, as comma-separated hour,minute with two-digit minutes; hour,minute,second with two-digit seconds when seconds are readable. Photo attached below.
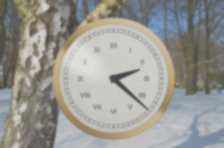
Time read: 2,22
